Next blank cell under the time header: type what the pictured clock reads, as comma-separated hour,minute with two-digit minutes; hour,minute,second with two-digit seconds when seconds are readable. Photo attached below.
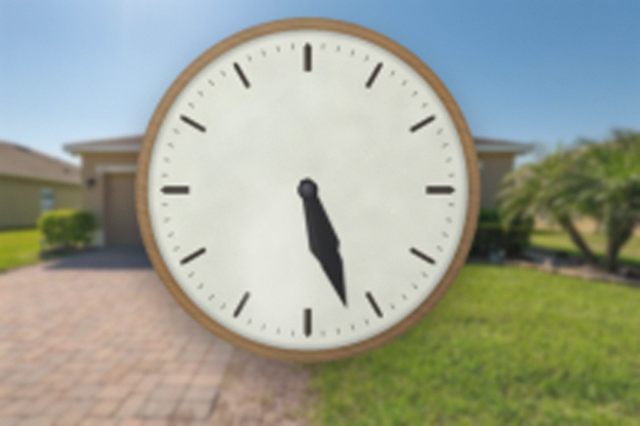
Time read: 5,27
